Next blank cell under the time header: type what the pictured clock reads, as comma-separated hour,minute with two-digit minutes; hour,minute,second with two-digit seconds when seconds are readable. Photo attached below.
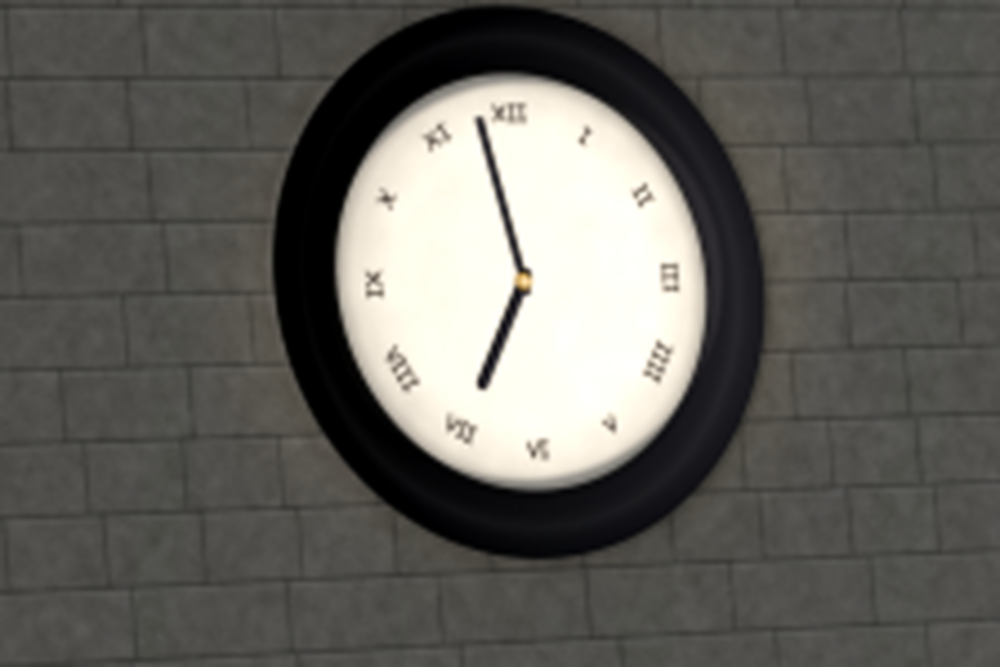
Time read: 6,58
